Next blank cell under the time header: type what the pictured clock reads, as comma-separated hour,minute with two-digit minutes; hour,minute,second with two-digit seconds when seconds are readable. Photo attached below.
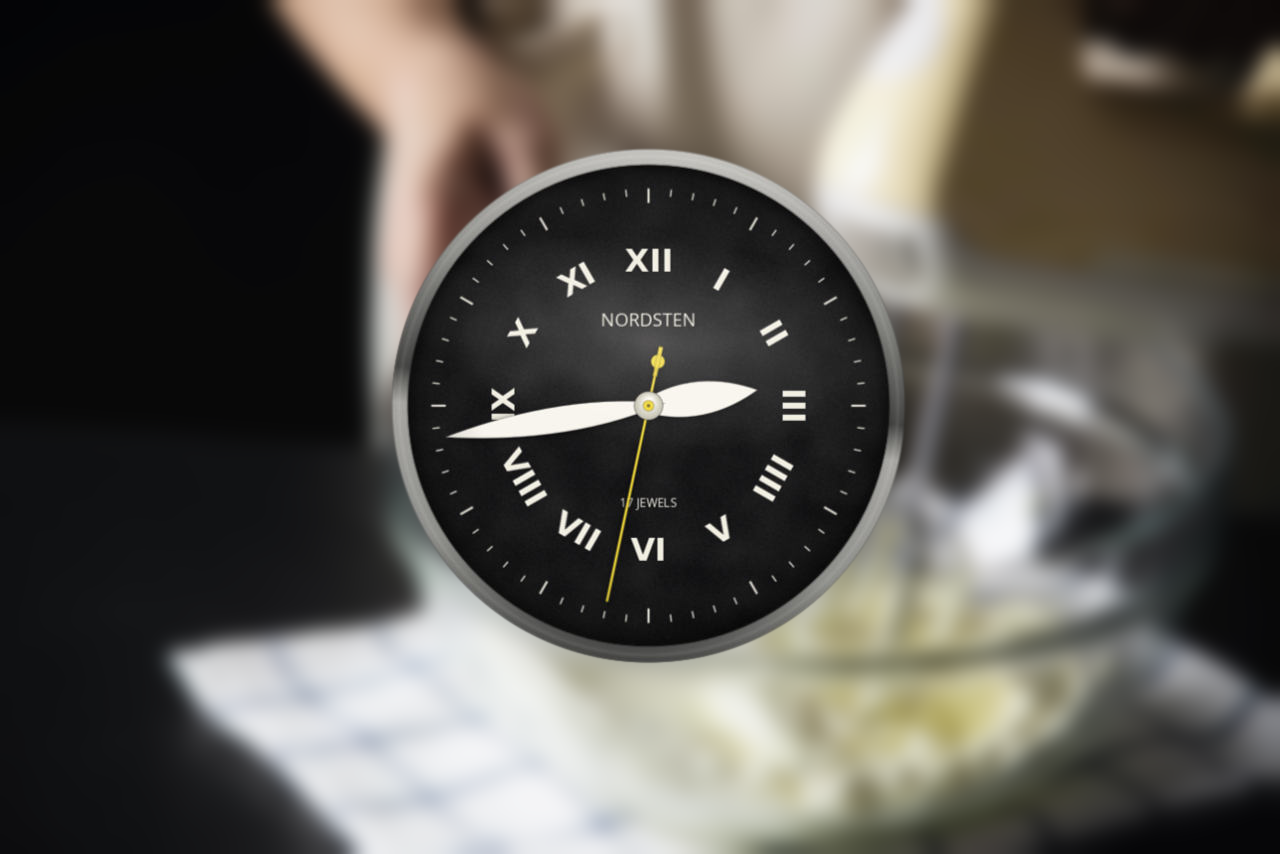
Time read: 2,43,32
